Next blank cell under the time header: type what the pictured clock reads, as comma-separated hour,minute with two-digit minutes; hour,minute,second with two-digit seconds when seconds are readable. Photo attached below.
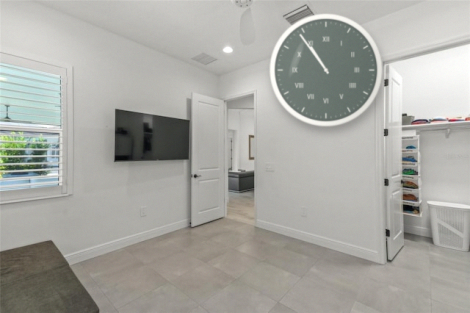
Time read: 10,54
